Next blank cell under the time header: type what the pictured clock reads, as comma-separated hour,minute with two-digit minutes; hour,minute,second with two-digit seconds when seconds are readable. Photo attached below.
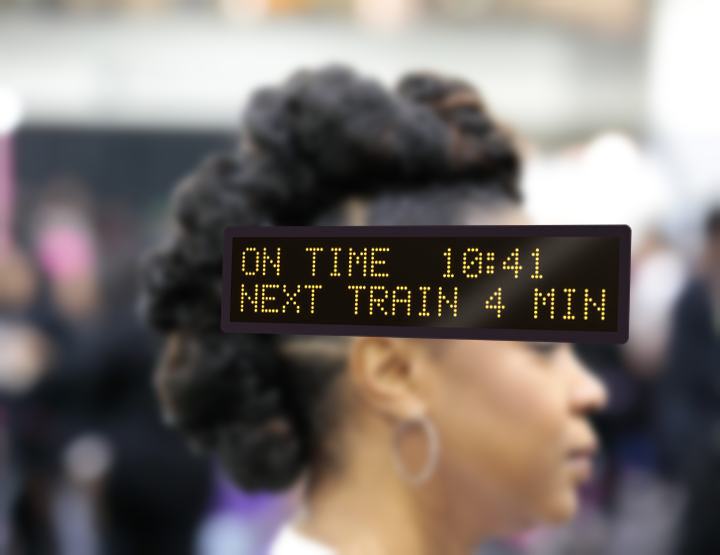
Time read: 10,41
